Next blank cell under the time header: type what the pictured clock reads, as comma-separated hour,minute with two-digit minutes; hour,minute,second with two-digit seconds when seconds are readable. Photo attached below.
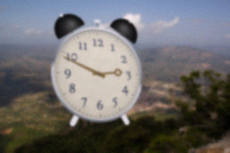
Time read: 2,49
